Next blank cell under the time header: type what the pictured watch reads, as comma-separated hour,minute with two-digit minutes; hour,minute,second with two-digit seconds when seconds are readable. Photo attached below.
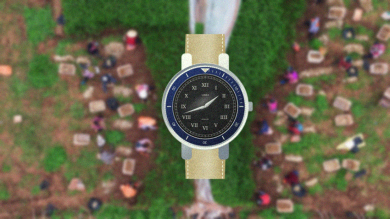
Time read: 1,42
